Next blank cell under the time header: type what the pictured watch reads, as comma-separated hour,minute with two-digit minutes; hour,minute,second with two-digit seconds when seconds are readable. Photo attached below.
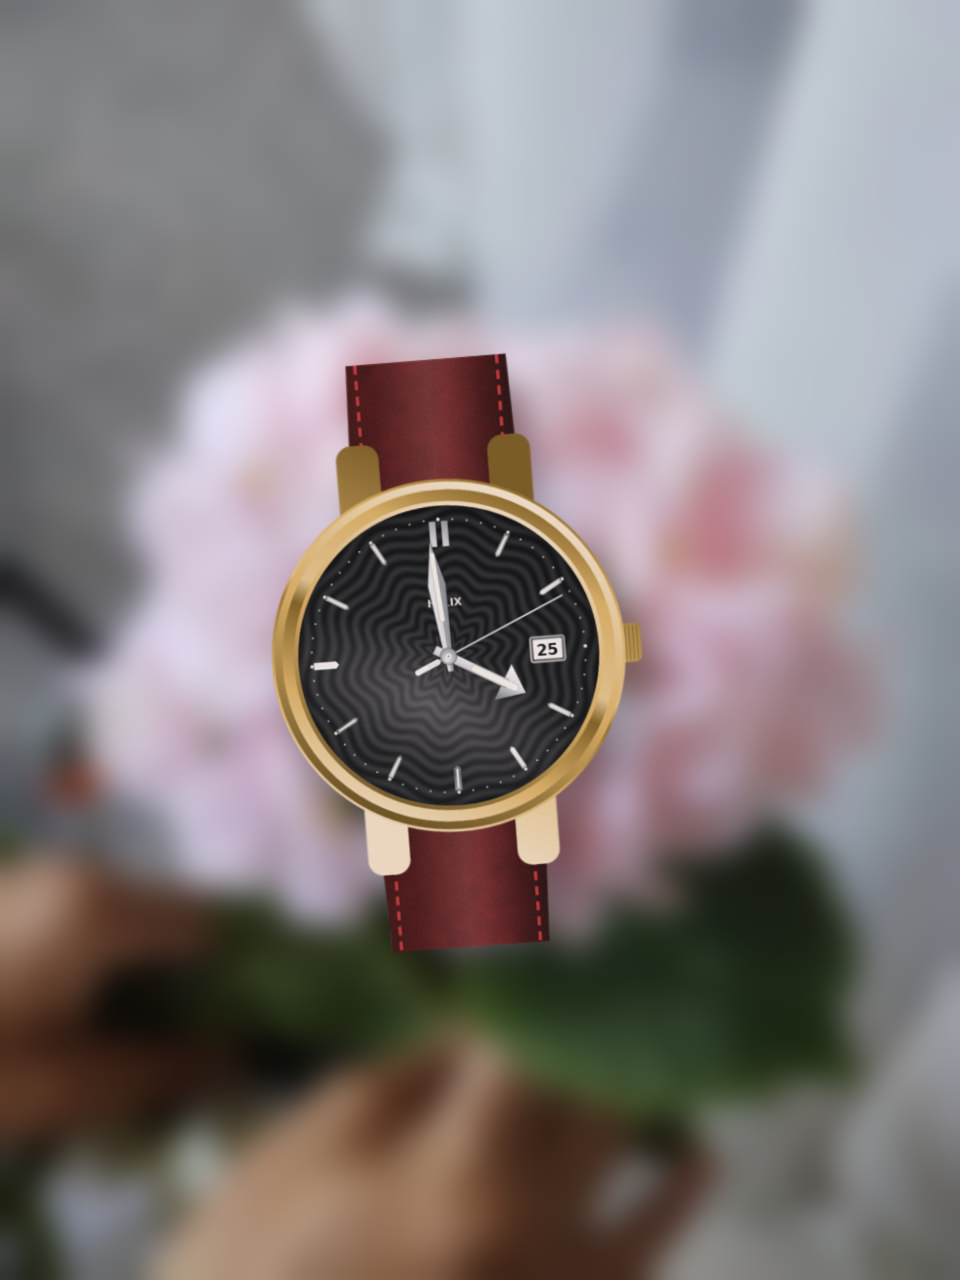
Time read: 3,59,11
